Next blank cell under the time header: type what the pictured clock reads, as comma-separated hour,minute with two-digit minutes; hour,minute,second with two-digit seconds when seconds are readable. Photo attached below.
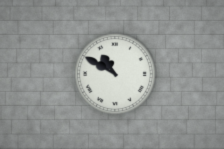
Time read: 10,50
